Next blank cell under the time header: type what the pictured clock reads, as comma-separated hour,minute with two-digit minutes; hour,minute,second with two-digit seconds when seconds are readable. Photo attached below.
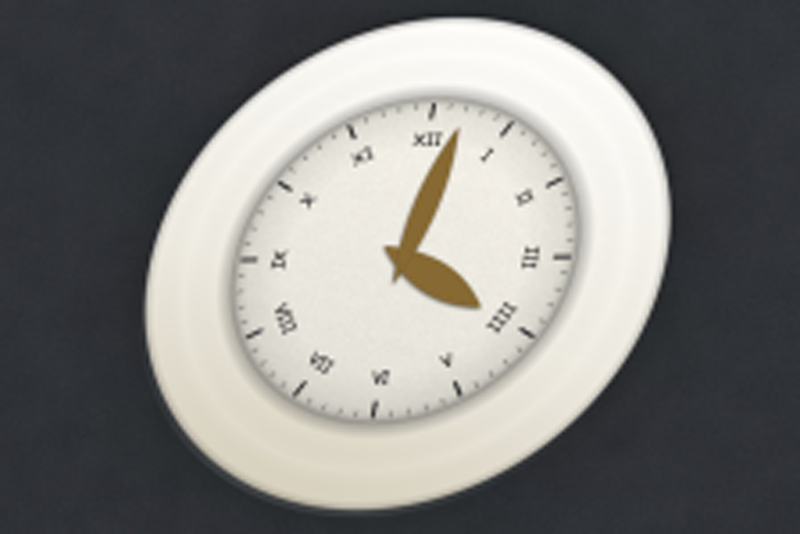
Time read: 4,02
